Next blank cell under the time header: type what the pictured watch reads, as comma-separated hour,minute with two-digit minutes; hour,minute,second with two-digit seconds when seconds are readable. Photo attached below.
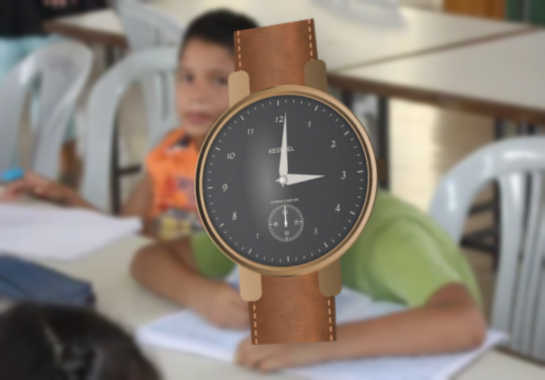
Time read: 3,01
